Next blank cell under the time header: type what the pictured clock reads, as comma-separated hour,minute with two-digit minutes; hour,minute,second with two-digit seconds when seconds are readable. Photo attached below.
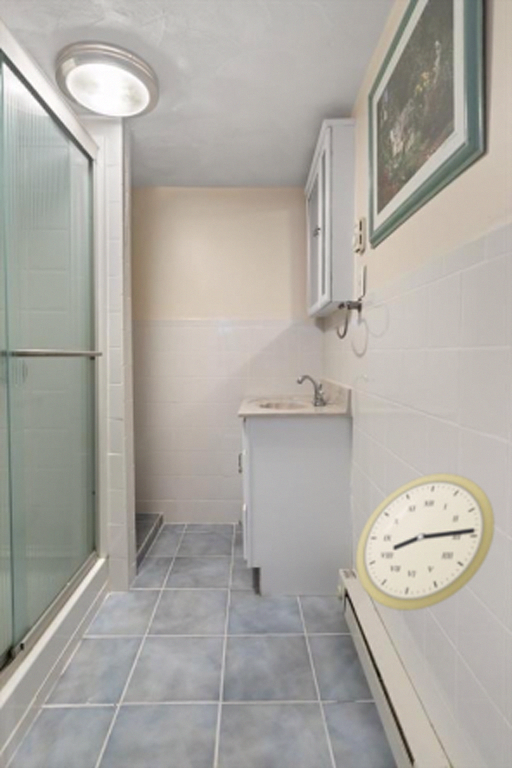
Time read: 8,14
